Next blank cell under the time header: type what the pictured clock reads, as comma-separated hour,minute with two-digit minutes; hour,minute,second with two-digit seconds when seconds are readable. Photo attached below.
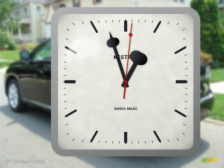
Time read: 12,57,01
